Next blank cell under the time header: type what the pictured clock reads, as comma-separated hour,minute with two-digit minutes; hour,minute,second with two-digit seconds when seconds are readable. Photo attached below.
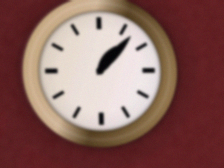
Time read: 1,07
